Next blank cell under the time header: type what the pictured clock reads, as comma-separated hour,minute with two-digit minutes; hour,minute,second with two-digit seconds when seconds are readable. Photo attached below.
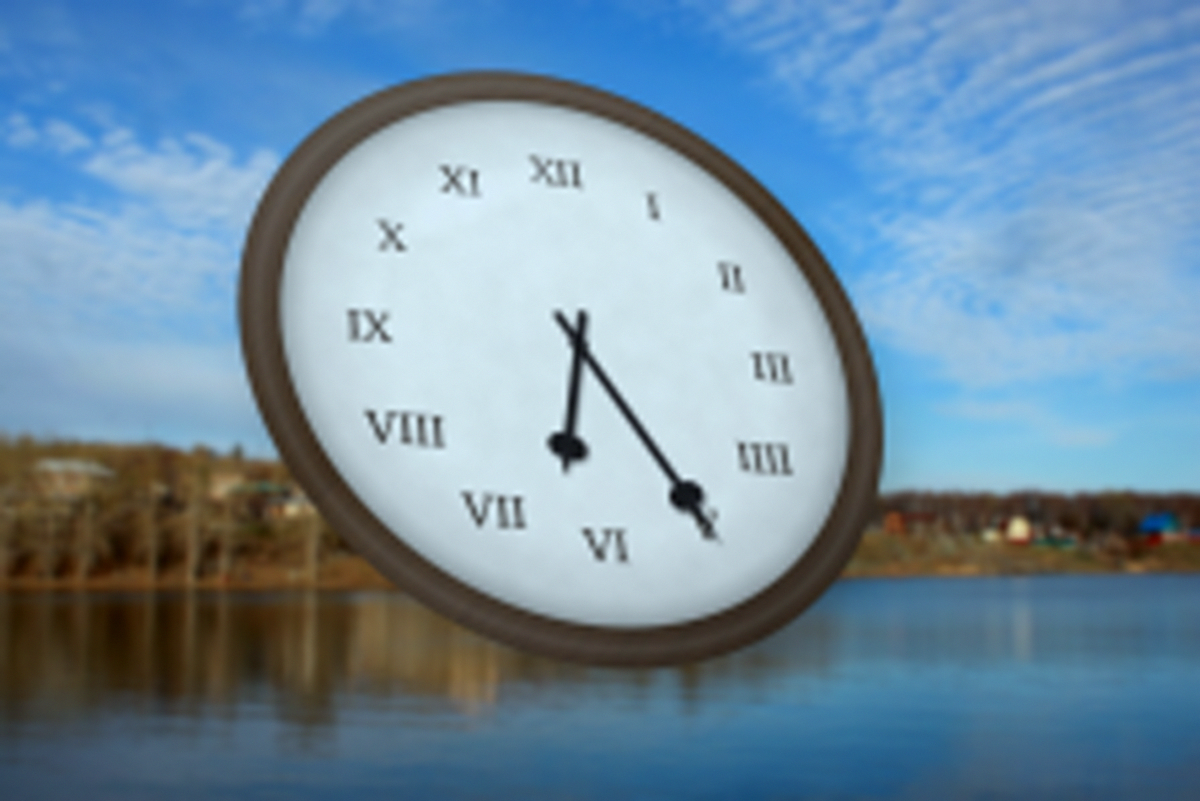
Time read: 6,25
